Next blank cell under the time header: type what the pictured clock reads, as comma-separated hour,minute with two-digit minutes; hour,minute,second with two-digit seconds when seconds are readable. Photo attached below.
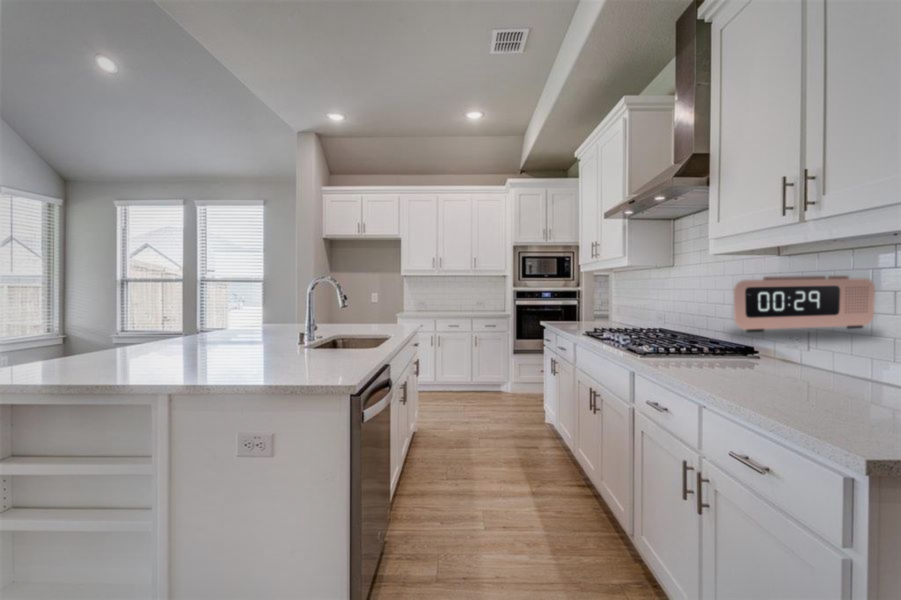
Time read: 0,29
